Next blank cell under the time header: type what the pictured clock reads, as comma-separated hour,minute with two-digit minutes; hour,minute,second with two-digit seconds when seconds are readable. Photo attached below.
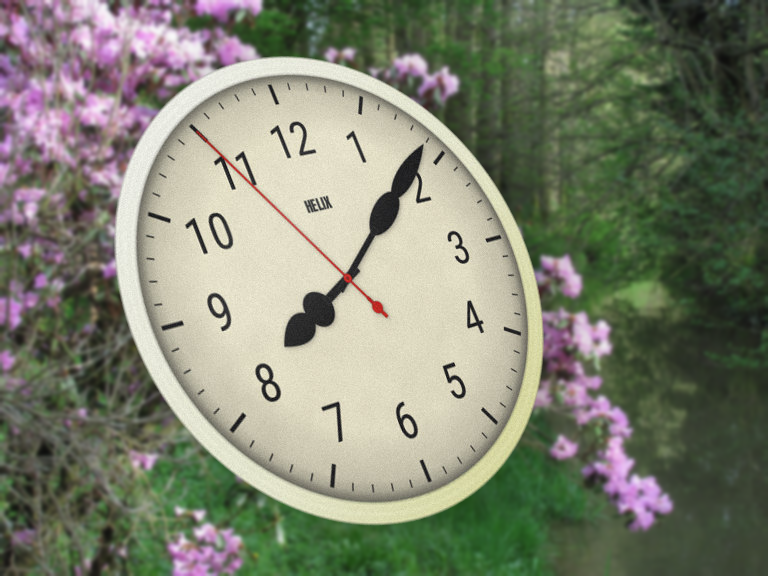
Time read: 8,08,55
